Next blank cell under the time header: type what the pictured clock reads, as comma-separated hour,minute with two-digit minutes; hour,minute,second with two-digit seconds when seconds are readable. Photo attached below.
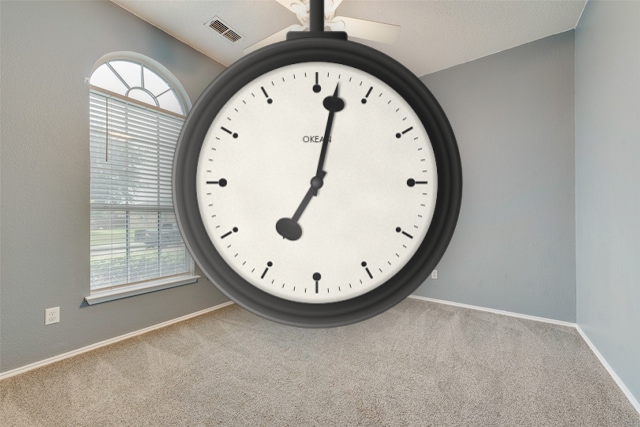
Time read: 7,02
